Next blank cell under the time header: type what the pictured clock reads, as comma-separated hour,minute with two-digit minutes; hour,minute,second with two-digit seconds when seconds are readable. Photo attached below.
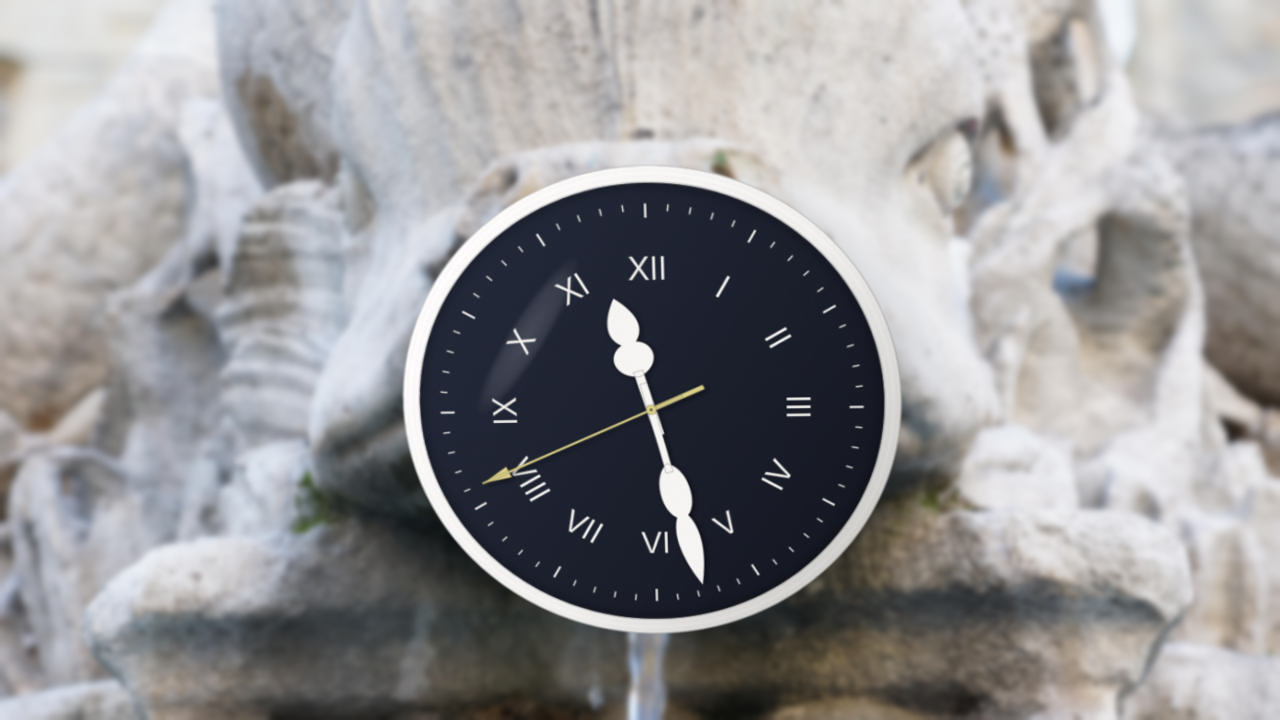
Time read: 11,27,41
